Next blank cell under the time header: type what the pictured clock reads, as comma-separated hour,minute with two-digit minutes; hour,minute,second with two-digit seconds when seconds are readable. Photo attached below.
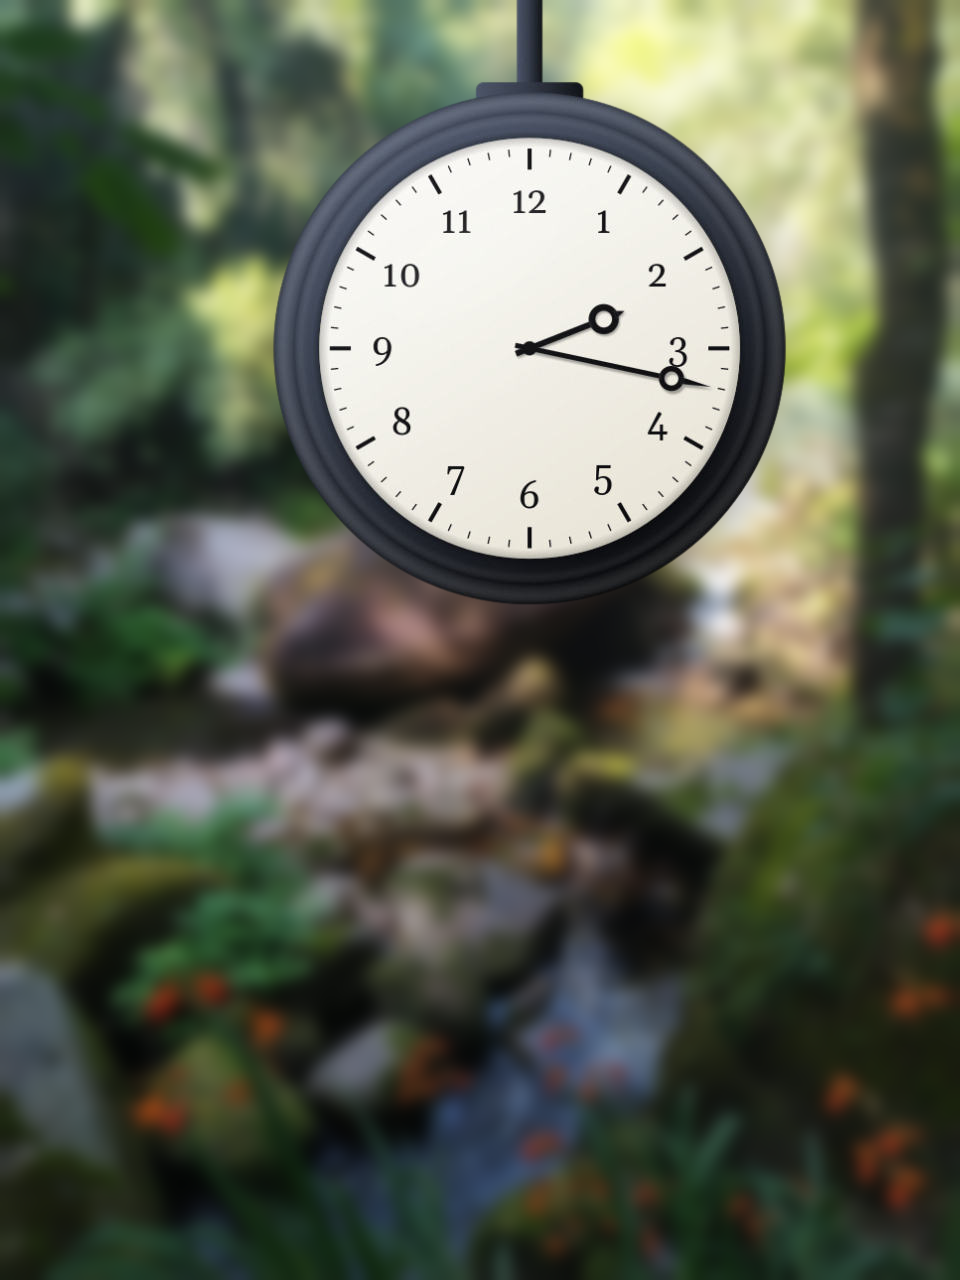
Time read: 2,17
